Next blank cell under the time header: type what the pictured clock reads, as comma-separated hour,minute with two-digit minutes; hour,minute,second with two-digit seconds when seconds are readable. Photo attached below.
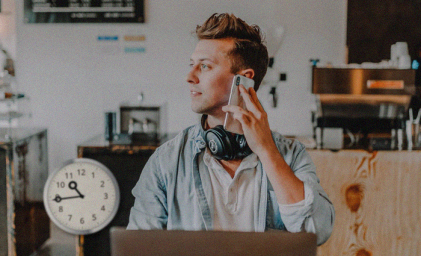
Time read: 10,44
